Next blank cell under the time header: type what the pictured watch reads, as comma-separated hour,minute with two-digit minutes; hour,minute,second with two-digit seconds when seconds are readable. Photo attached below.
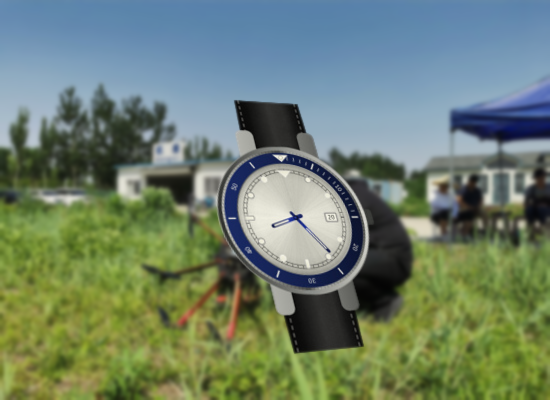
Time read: 8,24
